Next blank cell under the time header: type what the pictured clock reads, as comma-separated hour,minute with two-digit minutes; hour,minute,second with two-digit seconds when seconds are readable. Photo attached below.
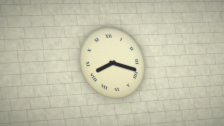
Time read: 8,18
